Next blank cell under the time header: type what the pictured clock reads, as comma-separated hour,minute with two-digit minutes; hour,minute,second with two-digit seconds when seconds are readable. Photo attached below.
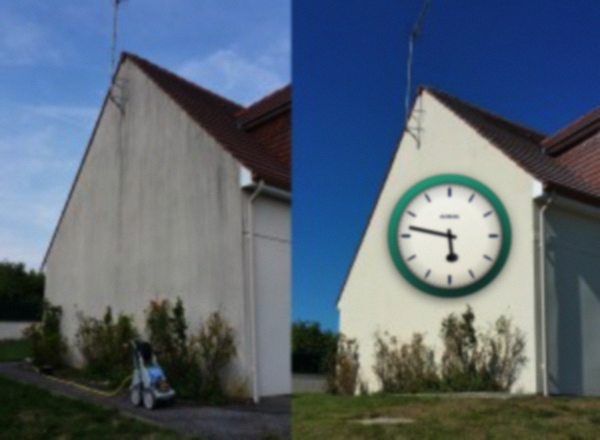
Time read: 5,47
